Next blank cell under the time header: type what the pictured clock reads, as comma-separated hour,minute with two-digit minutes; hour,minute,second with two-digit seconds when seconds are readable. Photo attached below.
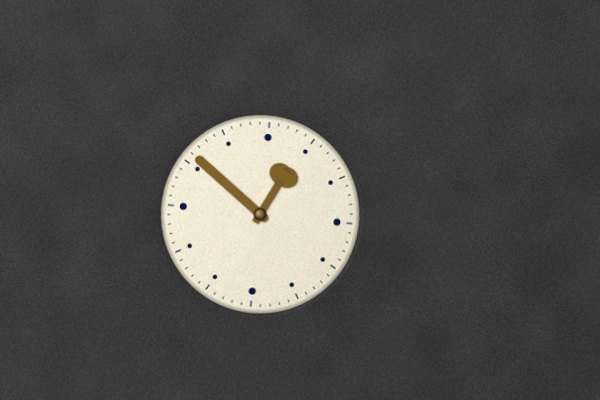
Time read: 12,51
